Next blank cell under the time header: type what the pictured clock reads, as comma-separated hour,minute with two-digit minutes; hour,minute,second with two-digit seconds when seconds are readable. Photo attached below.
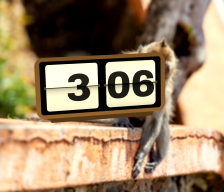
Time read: 3,06
